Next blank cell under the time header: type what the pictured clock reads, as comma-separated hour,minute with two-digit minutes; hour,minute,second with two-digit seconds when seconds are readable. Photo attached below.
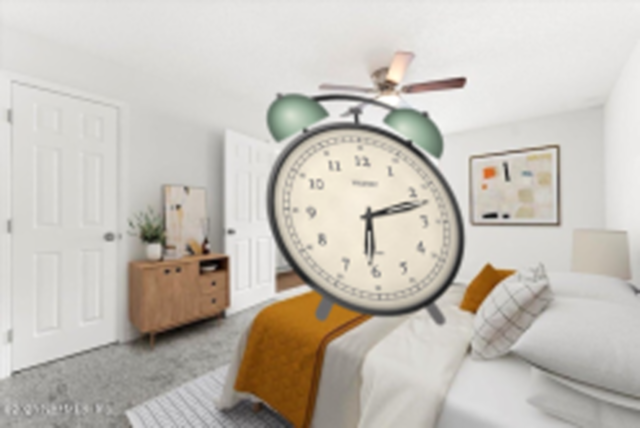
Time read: 6,12
